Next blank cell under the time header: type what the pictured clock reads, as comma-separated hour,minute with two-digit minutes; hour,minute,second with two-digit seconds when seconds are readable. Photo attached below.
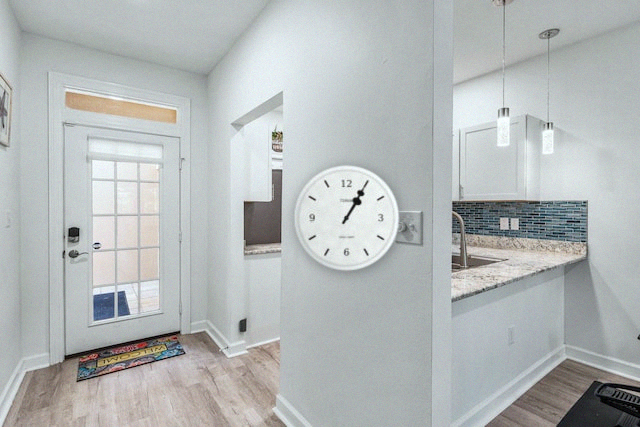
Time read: 1,05
